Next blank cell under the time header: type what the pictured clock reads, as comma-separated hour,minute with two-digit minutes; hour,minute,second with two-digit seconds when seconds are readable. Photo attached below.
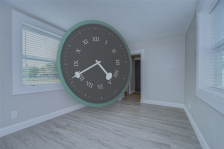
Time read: 4,41
